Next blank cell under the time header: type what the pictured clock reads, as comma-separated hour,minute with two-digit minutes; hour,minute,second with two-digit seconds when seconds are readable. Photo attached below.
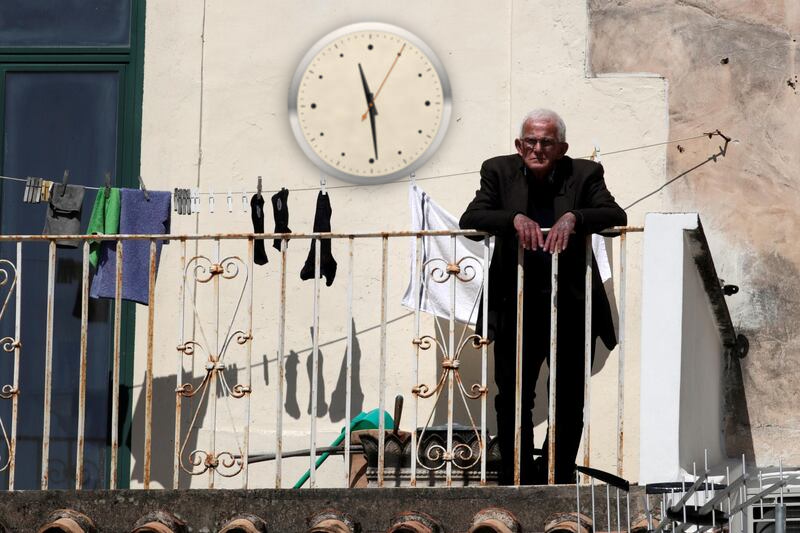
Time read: 11,29,05
